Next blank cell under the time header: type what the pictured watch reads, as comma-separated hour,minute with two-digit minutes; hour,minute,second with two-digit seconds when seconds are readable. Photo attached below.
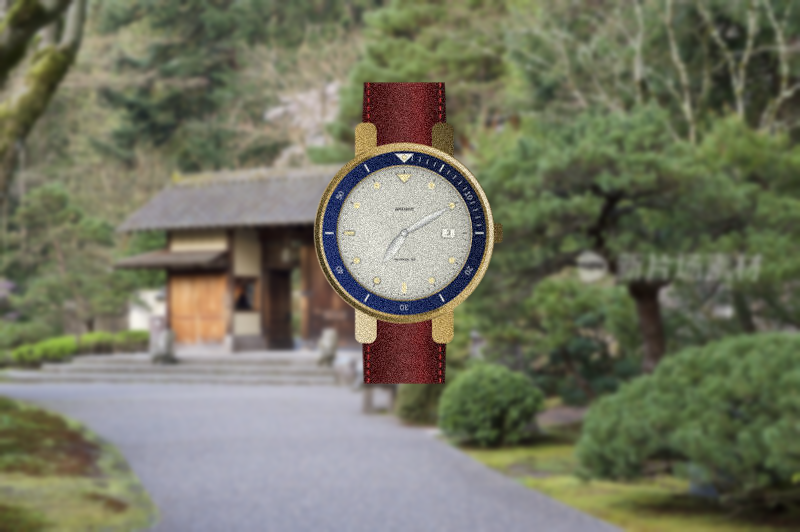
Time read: 7,10
